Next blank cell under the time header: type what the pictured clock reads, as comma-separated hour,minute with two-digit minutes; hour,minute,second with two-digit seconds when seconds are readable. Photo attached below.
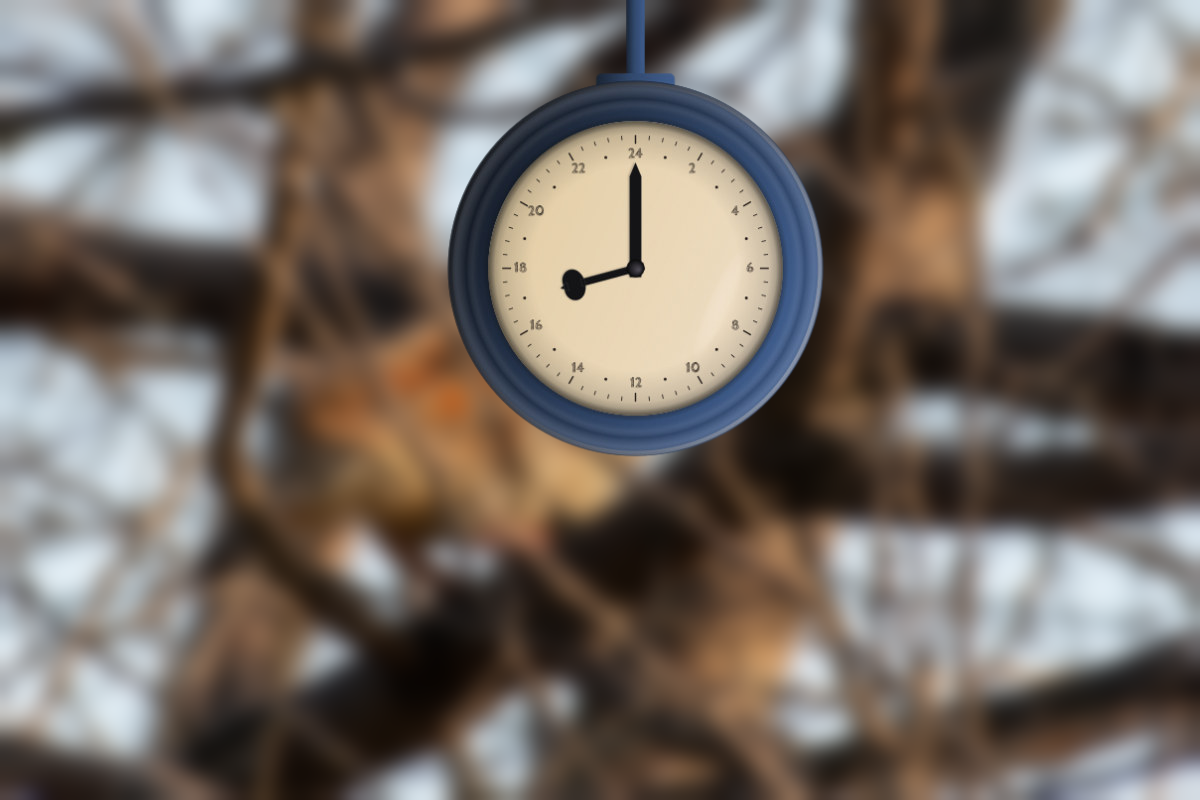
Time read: 17,00
